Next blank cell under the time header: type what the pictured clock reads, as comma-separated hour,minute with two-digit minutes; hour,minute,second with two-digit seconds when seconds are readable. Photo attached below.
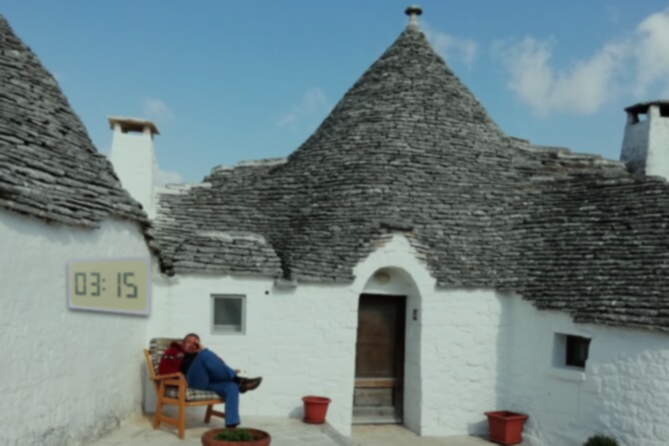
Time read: 3,15
